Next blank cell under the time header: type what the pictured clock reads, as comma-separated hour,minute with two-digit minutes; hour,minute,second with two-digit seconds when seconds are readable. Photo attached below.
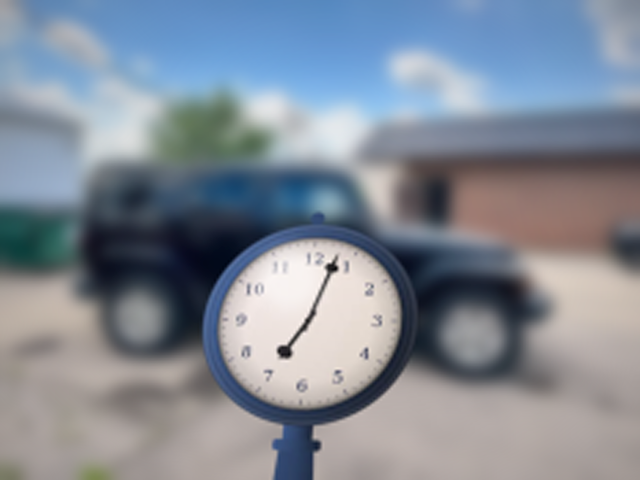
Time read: 7,03
